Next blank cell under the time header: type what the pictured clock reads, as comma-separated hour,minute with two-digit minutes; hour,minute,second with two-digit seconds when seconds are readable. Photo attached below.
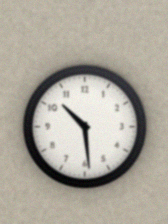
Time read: 10,29
